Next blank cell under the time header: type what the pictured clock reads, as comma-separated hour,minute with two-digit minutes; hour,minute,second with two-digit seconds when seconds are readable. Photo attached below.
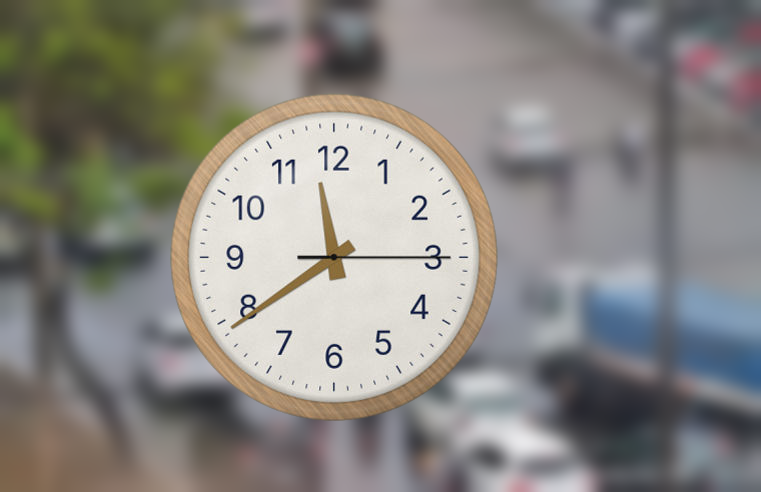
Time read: 11,39,15
